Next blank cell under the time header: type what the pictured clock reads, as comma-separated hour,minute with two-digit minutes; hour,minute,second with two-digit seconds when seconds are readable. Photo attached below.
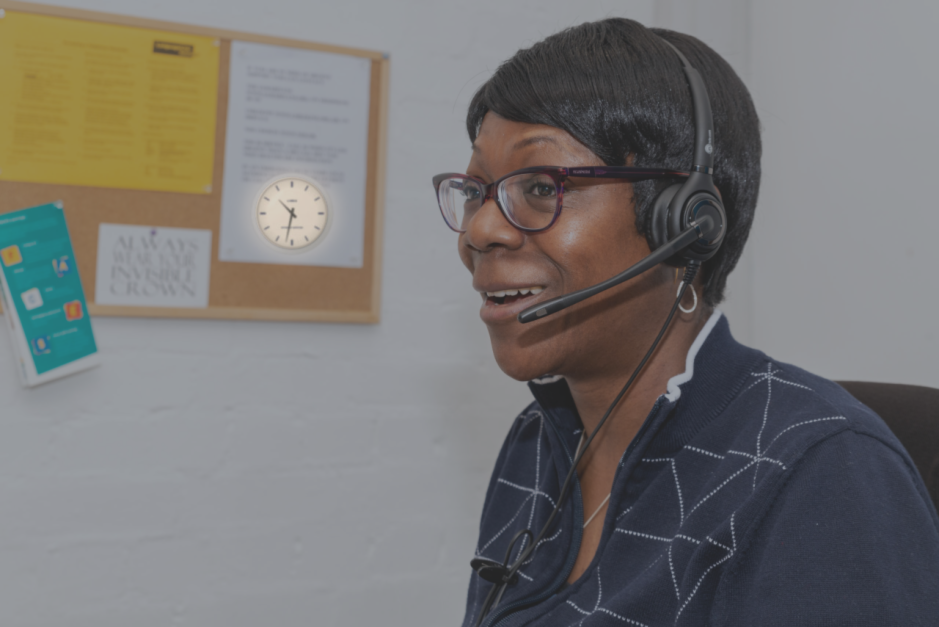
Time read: 10,32
